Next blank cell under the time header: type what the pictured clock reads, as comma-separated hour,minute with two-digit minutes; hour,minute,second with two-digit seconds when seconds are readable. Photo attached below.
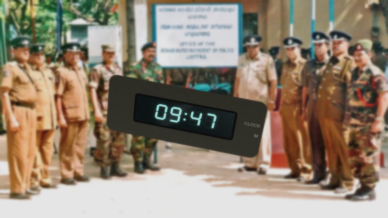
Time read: 9,47
